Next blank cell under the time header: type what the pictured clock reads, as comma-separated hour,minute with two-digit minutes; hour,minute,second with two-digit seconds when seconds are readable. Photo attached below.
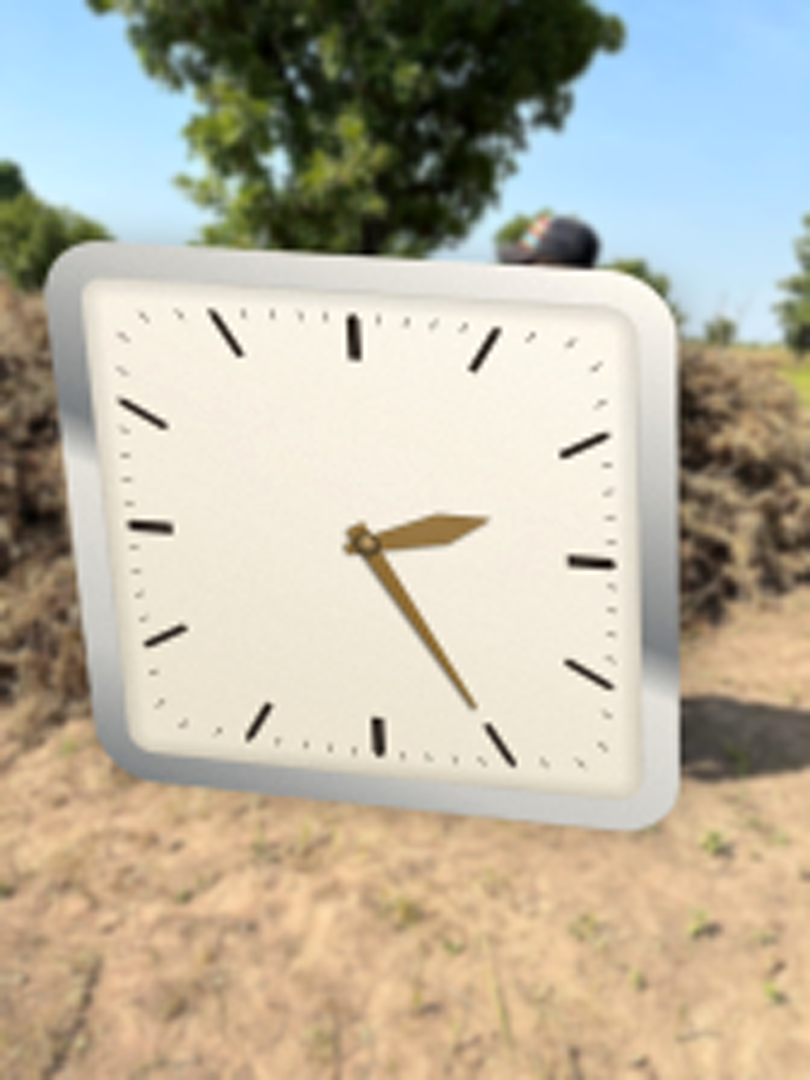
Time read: 2,25
